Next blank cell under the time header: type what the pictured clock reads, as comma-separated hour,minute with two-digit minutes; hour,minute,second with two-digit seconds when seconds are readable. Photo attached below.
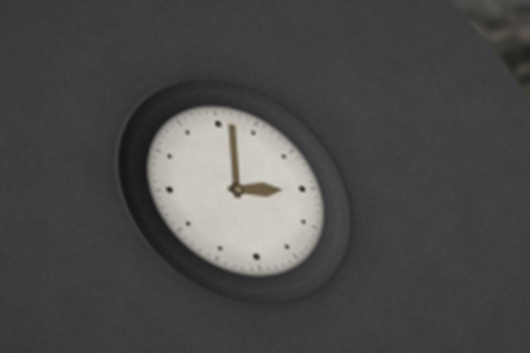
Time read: 3,02
